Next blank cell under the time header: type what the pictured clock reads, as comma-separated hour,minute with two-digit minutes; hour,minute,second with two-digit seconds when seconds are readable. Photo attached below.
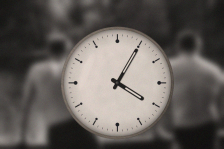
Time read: 4,05
